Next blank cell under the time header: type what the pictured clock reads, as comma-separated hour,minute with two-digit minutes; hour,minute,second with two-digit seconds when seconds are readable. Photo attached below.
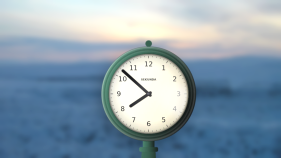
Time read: 7,52
